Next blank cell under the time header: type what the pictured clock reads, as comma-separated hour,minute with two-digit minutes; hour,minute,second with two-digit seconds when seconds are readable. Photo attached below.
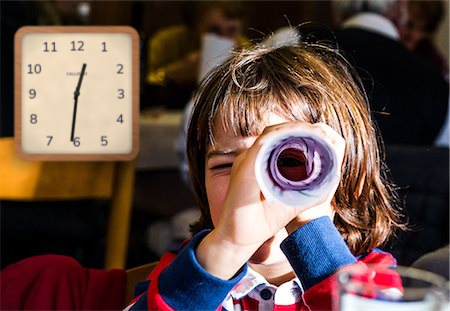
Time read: 12,31
